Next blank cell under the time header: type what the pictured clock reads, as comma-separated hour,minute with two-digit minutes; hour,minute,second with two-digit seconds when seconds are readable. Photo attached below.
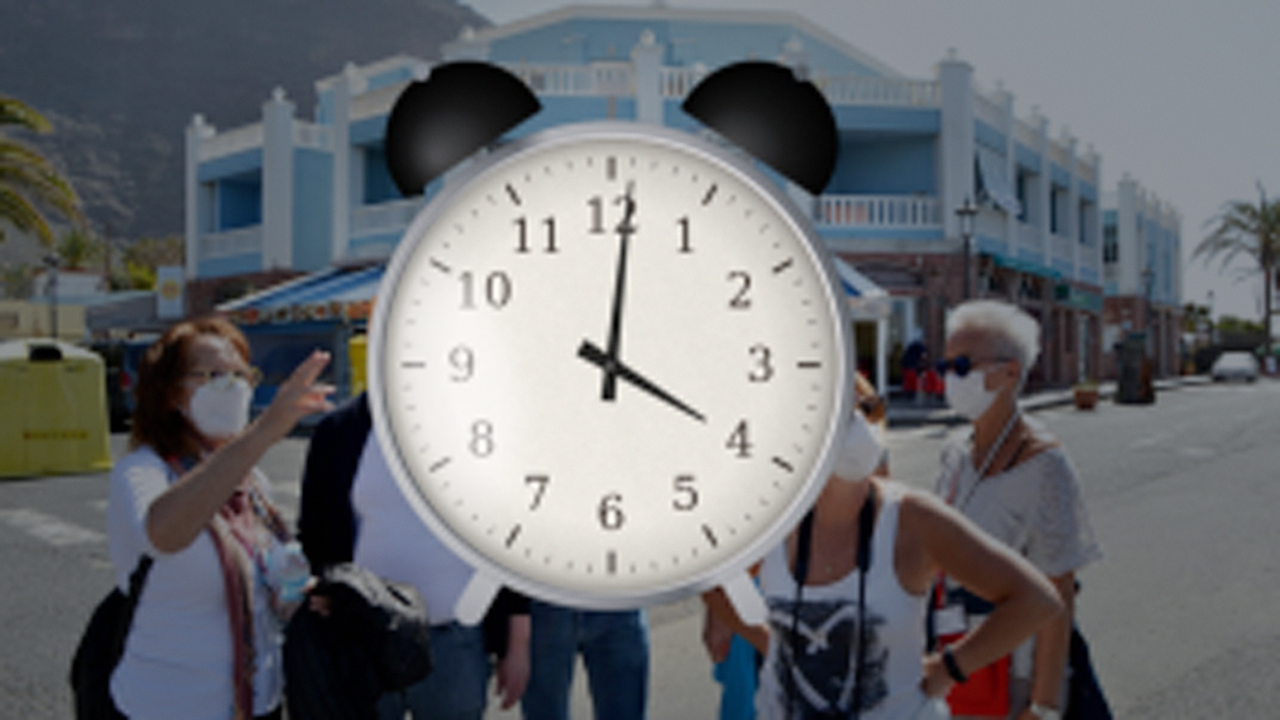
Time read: 4,01
